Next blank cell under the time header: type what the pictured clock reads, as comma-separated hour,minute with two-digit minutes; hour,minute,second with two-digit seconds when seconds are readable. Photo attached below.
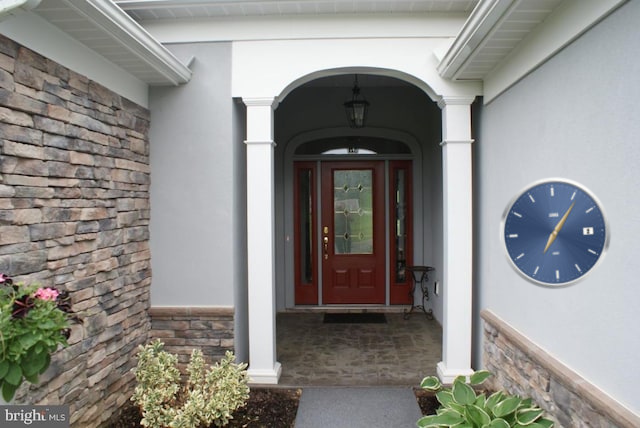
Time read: 7,06
